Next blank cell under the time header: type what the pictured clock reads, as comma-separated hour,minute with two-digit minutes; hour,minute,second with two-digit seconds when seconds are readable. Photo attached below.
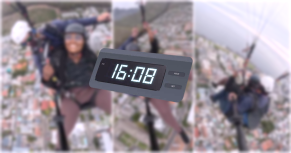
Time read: 16,08
